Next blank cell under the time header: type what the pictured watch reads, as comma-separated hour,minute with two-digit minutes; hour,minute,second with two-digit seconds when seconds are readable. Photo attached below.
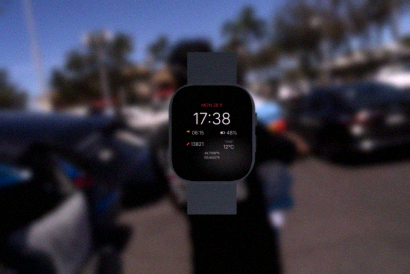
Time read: 17,38
